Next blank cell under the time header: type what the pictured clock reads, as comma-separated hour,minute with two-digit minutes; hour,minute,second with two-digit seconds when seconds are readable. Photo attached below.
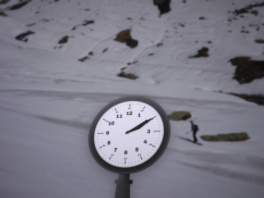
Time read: 2,10
